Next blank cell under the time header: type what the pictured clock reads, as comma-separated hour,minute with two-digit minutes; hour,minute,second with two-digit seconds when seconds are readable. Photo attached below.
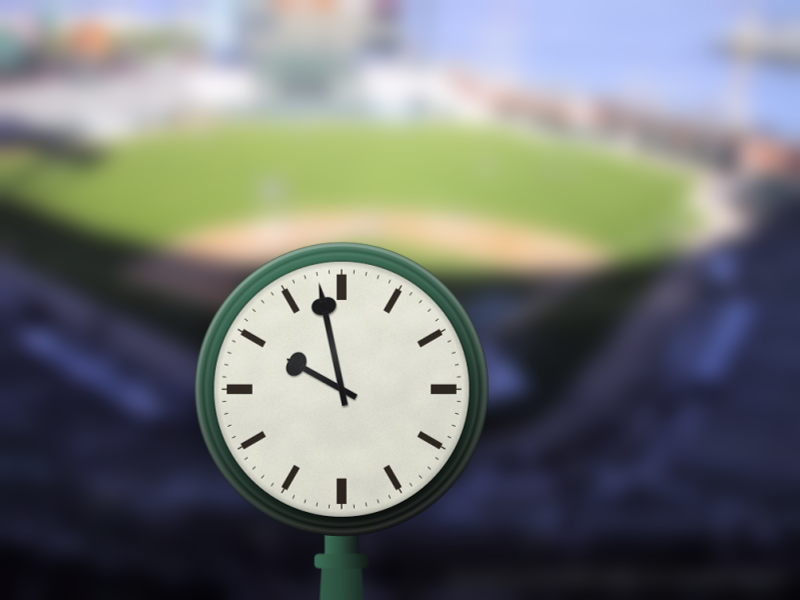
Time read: 9,58
